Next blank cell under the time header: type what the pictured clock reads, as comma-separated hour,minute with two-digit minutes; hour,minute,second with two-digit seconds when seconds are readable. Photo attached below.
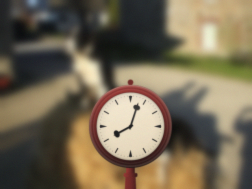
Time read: 8,03
